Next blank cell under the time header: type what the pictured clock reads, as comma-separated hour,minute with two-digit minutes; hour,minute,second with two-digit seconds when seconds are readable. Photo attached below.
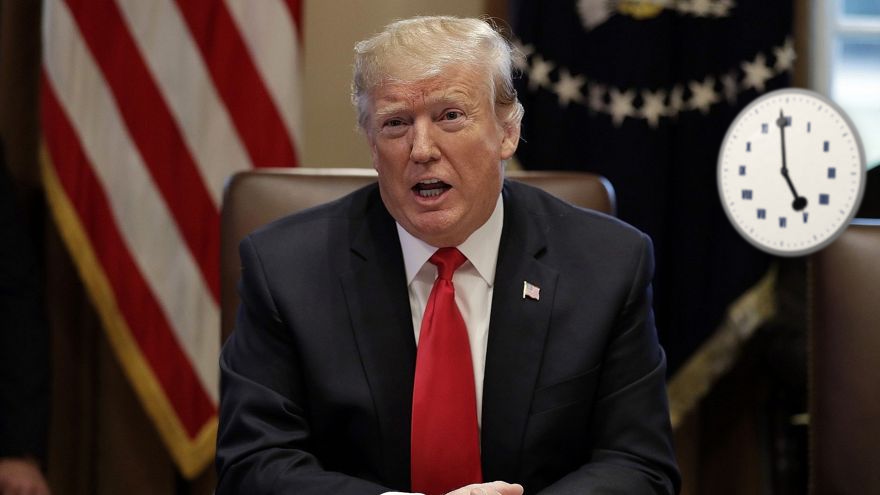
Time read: 4,59
